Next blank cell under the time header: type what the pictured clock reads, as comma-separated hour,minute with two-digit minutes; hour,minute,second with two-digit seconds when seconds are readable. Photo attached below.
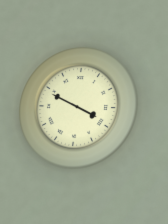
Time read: 3,49
